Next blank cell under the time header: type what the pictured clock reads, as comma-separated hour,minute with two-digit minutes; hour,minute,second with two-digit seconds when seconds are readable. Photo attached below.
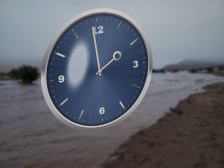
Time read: 1,59
